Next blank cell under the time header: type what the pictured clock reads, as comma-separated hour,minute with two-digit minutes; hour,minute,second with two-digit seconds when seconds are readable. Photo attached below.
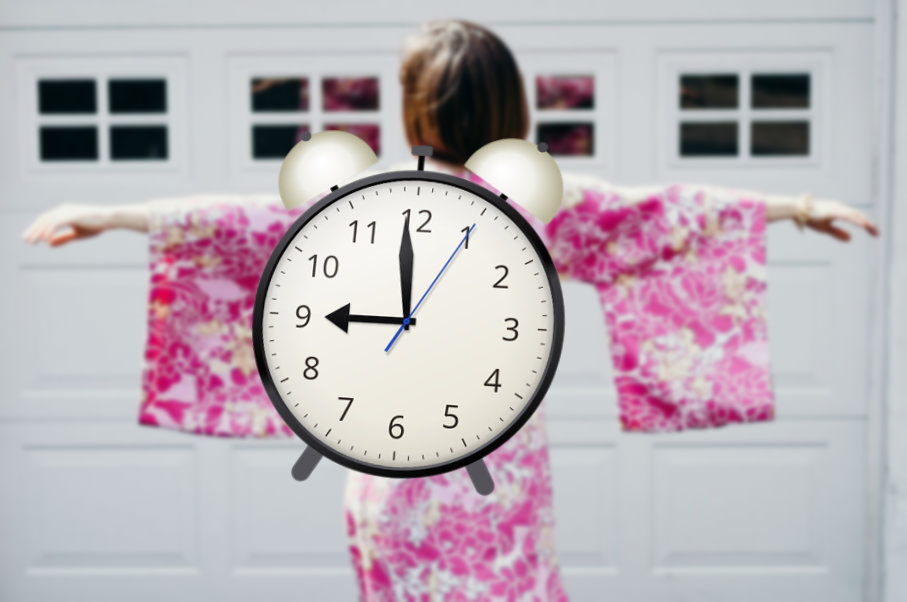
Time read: 8,59,05
